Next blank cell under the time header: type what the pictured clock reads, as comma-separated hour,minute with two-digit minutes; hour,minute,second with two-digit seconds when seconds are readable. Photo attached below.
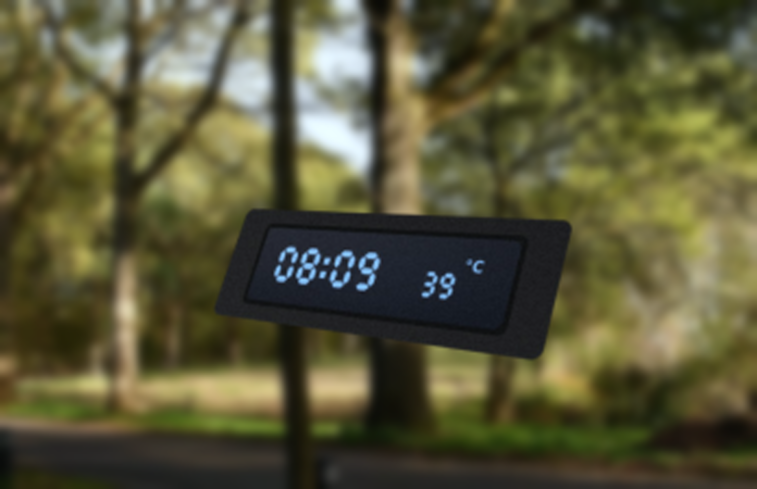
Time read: 8,09
